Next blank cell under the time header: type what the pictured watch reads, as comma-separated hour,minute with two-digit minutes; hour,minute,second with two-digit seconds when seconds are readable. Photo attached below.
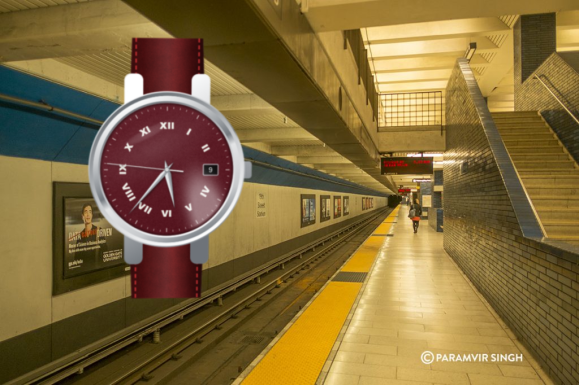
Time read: 5,36,46
